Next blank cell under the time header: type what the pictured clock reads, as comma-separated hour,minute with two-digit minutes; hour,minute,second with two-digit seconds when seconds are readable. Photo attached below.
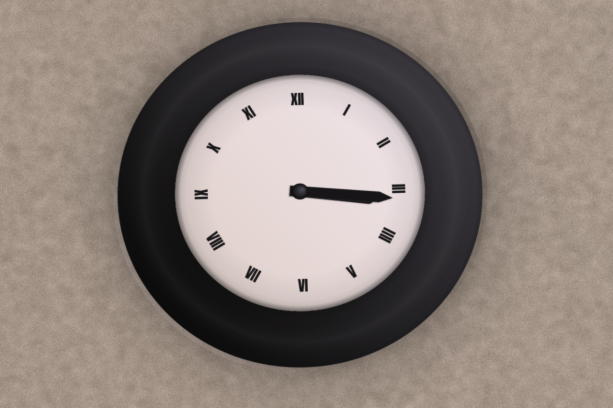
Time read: 3,16
